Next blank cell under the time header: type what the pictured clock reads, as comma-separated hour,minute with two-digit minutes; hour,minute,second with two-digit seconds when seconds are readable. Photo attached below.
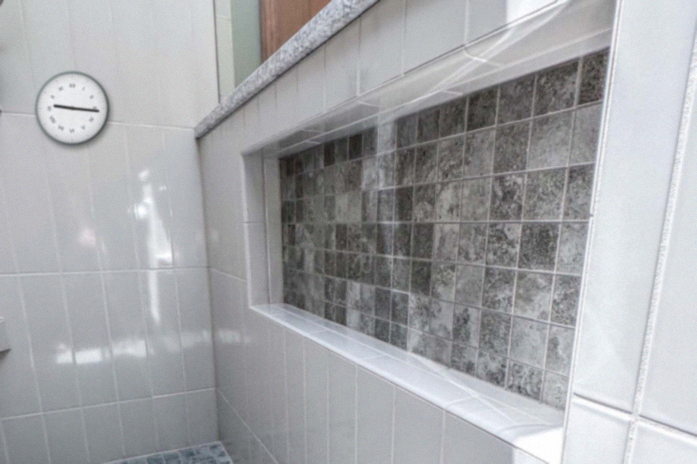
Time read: 9,16
